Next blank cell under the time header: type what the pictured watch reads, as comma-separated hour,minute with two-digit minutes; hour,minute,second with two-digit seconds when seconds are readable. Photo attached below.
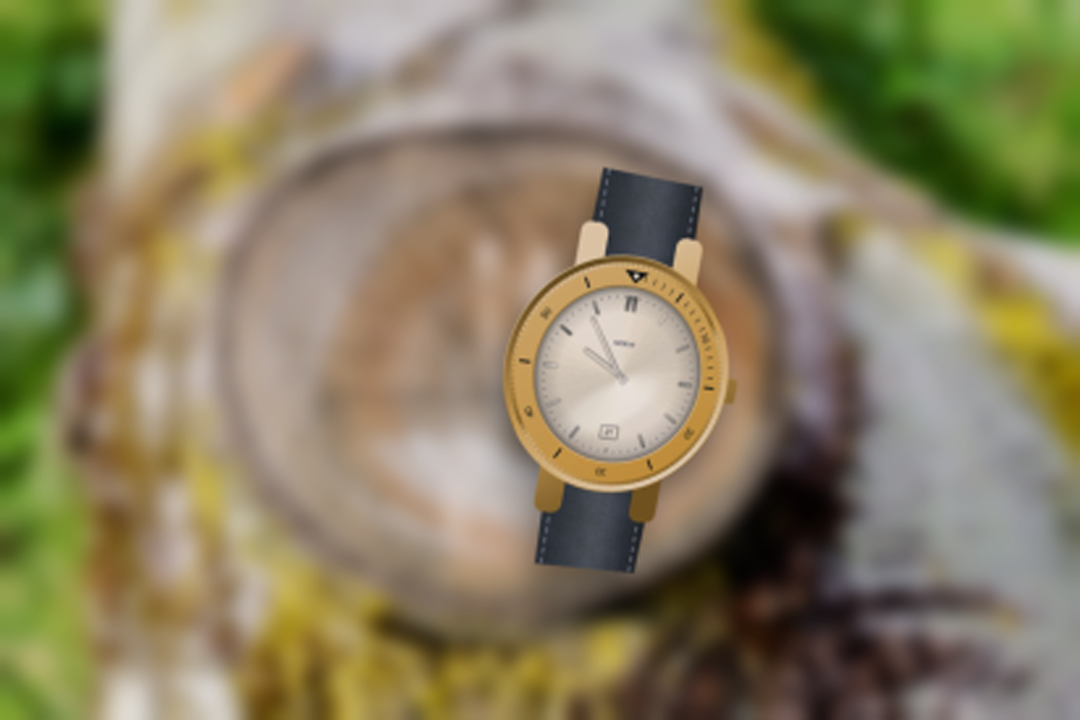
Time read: 9,54
